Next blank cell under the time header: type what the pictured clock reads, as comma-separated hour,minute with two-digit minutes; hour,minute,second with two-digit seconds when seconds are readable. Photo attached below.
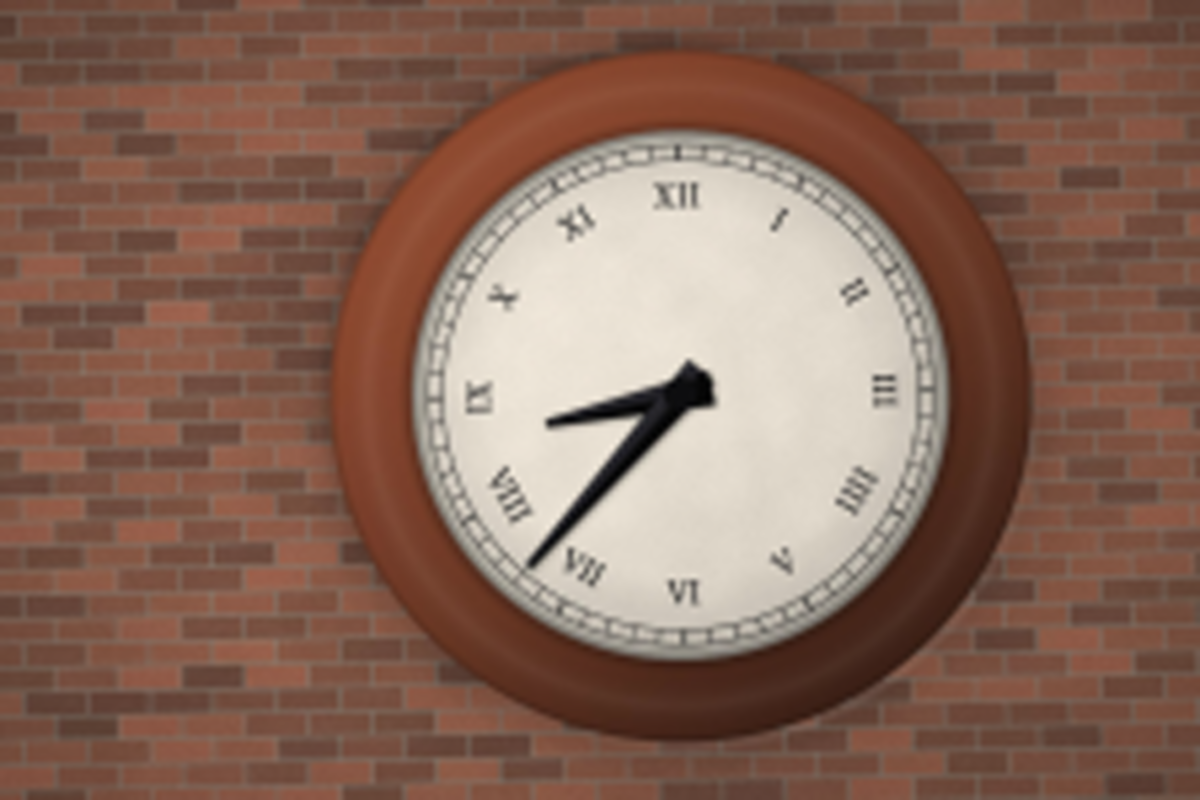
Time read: 8,37
